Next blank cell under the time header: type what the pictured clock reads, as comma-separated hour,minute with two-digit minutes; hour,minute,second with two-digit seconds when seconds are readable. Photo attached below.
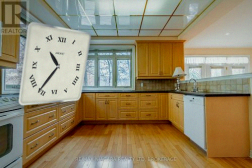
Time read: 10,36
